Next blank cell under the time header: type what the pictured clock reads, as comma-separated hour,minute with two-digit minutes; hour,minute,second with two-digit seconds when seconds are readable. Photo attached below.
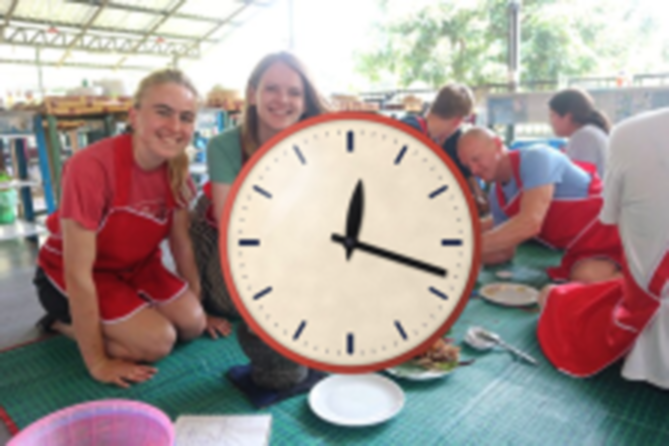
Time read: 12,18
